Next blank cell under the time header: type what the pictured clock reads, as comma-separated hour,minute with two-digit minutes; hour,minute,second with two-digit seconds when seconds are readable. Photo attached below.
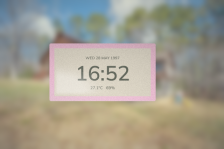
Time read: 16,52
